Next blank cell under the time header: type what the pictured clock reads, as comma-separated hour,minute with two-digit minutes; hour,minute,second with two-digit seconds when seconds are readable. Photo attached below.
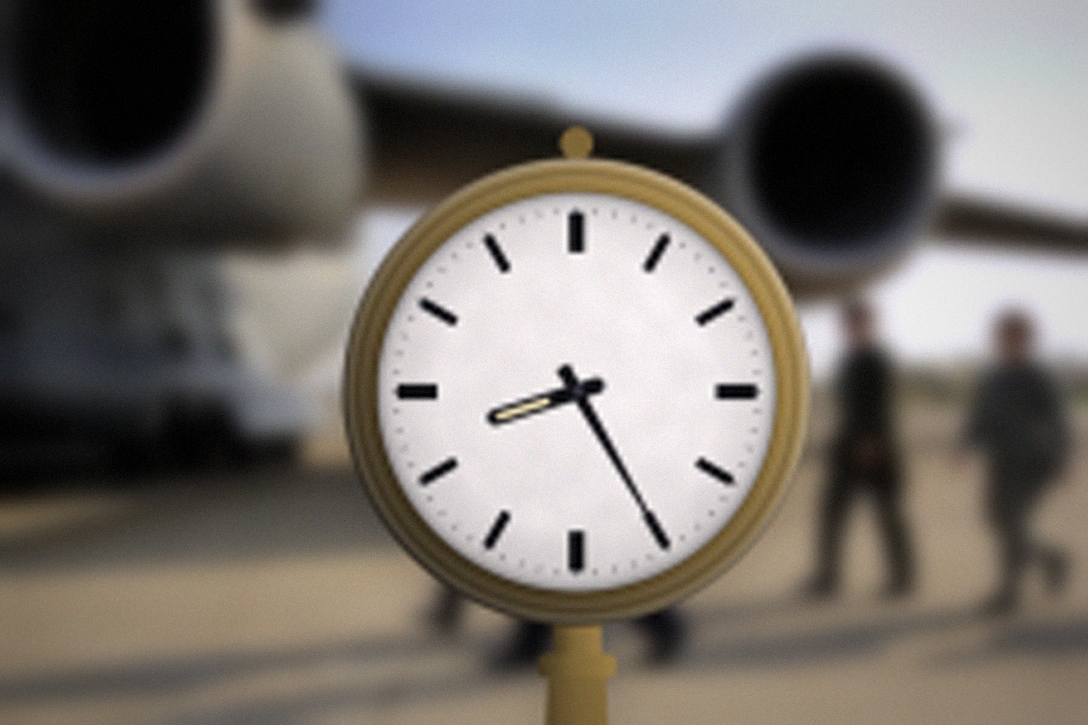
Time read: 8,25
